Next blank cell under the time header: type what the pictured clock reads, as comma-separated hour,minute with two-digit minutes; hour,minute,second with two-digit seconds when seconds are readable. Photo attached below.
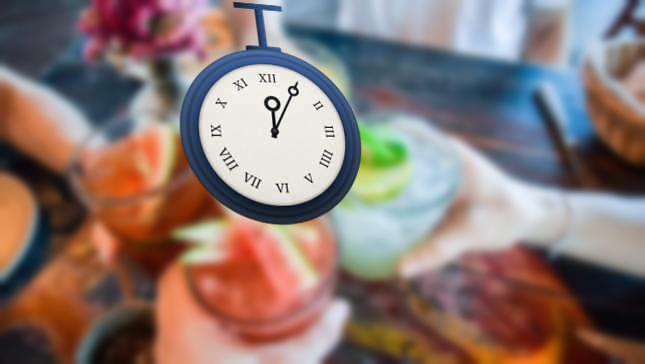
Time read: 12,05
